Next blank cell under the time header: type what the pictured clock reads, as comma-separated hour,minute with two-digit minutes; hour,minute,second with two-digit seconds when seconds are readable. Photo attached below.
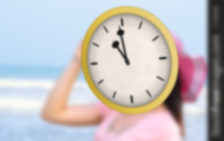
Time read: 10,59
